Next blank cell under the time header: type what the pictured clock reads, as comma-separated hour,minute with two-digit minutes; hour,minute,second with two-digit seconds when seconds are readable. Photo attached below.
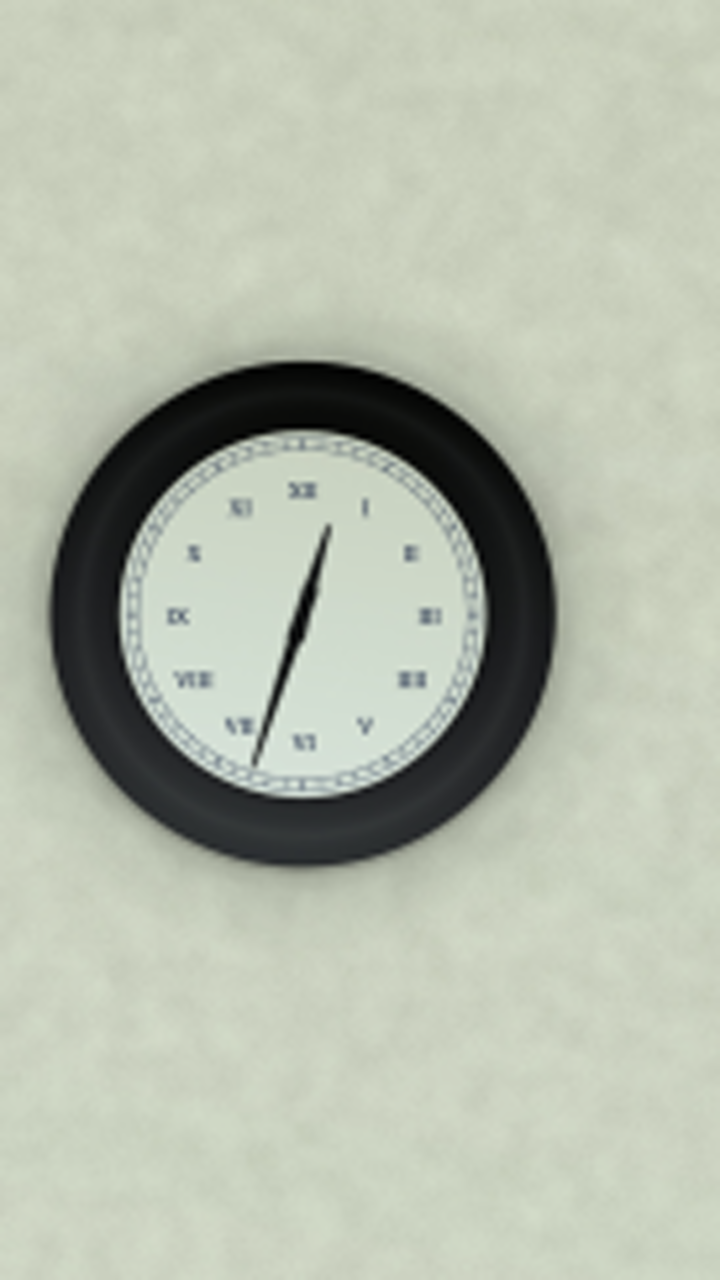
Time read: 12,33
